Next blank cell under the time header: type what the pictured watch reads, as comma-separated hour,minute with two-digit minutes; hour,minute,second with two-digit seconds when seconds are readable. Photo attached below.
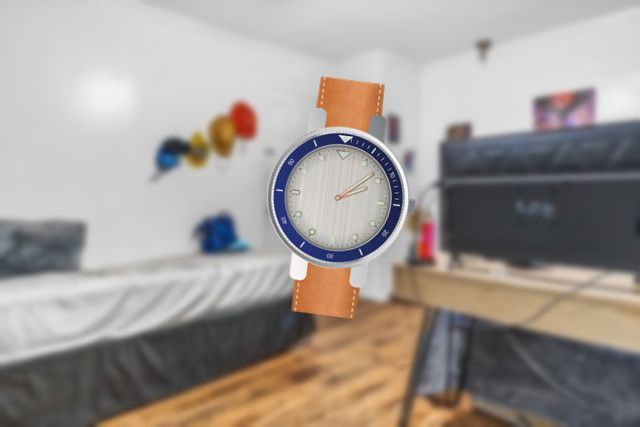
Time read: 2,08
